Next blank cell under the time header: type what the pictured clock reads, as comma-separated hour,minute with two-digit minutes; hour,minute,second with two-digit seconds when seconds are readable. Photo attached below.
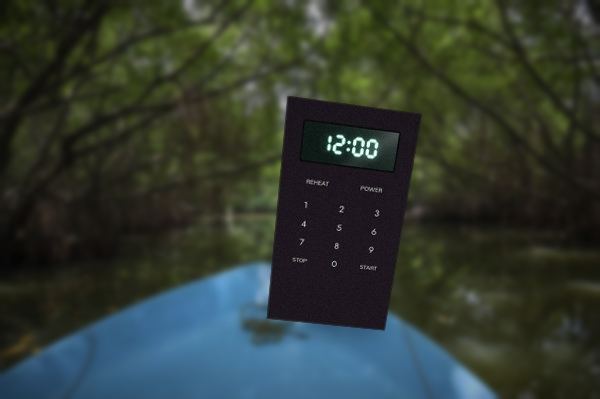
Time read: 12,00
